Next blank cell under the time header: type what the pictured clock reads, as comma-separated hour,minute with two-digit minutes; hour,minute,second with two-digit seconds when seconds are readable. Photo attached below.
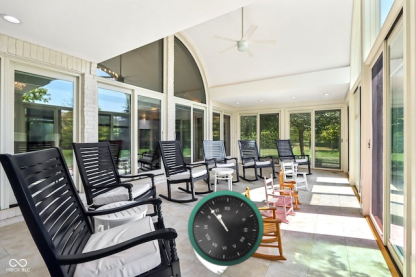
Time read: 10,53
